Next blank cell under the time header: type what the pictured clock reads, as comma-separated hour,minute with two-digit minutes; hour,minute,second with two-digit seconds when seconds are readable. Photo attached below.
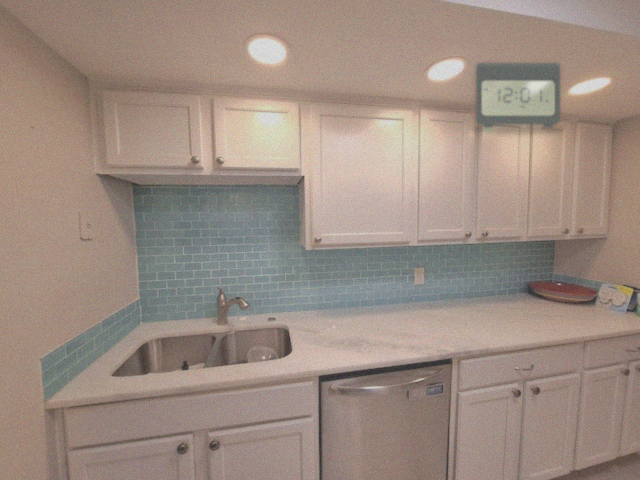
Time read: 12,01
